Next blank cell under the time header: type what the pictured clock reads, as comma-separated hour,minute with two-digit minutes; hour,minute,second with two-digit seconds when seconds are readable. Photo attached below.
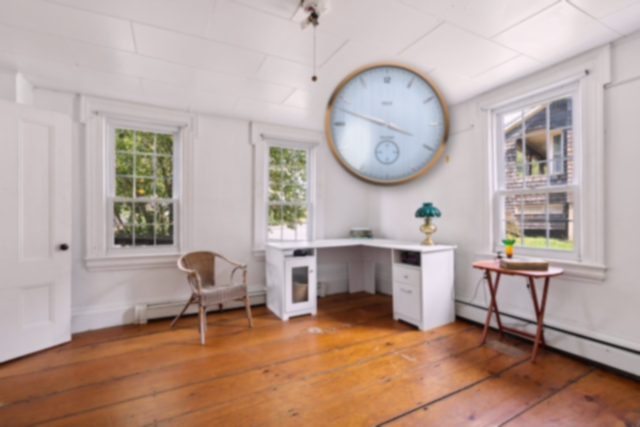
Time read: 3,48
